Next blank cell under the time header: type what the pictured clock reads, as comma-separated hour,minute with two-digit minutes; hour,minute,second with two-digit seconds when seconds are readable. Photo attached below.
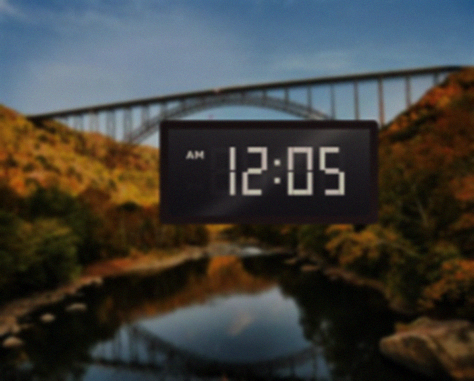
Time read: 12,05
